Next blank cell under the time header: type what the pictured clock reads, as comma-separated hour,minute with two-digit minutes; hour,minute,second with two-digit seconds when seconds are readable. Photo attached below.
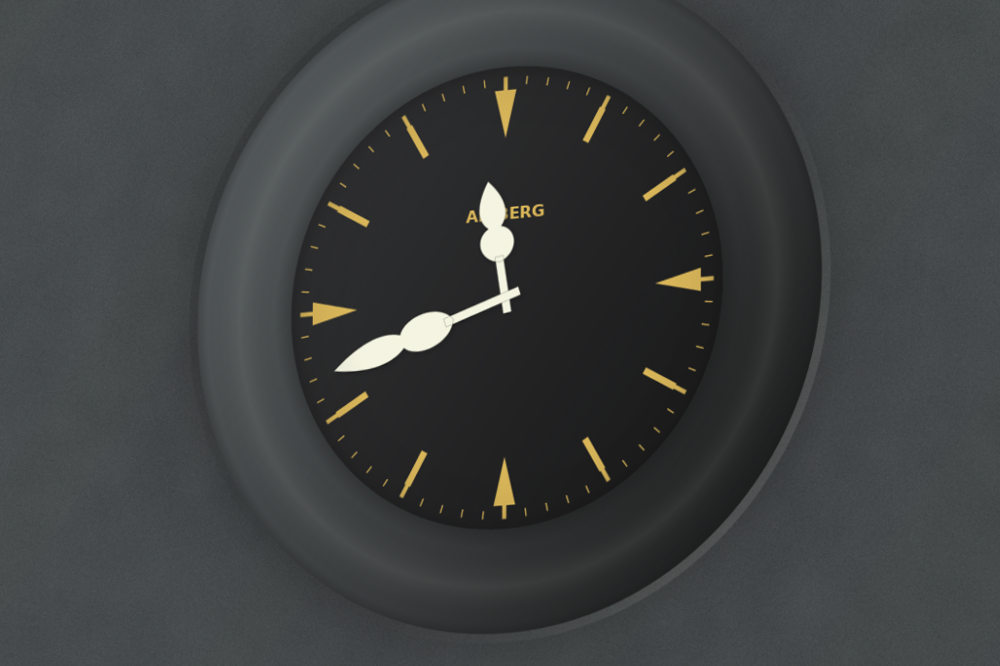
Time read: 11,42
